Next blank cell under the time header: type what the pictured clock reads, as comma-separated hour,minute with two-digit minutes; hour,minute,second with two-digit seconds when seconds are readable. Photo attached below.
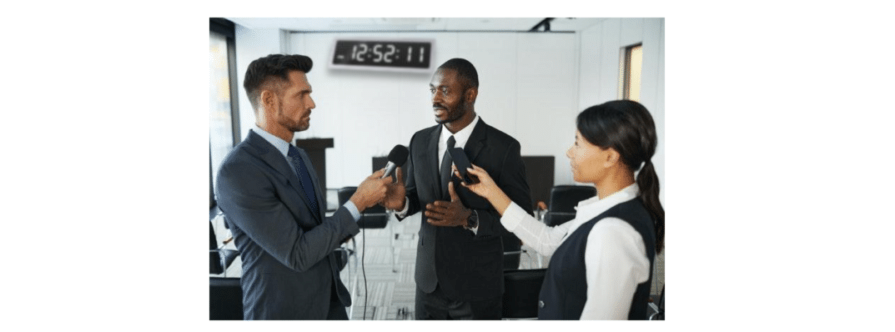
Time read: 12,52,11
